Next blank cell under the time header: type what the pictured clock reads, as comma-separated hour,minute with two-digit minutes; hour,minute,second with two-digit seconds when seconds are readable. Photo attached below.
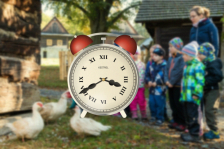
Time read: 3,40
